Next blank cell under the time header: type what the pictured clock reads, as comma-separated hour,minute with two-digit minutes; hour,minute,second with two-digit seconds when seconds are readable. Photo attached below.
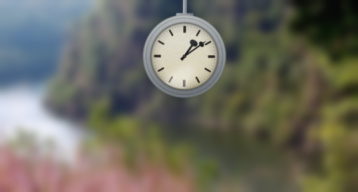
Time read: 1,09
